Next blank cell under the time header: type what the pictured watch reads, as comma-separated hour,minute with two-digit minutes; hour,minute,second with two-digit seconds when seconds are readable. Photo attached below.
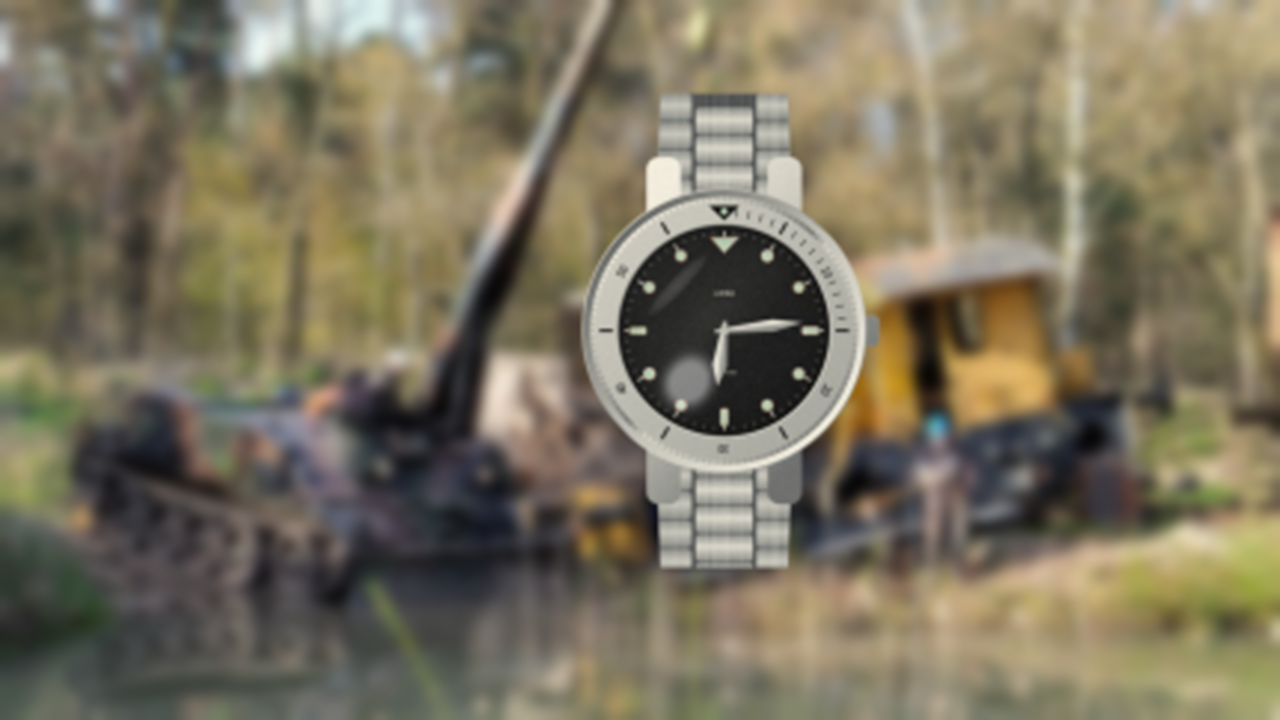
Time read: 6,14
